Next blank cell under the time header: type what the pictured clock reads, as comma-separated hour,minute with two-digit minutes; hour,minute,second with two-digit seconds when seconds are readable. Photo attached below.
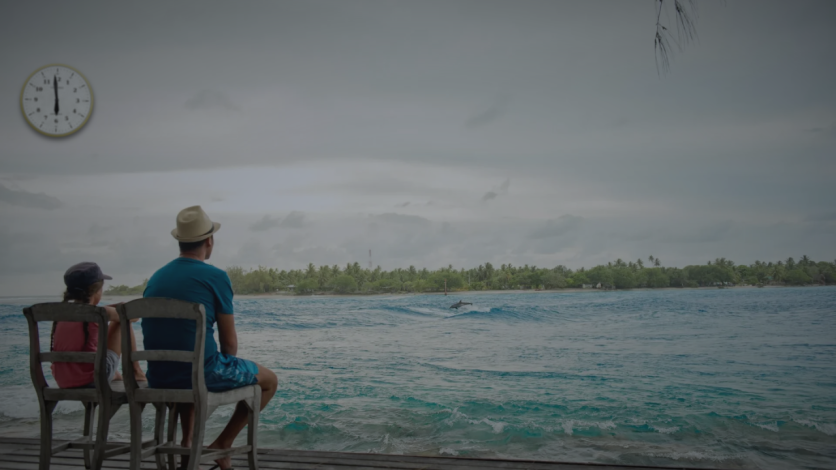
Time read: 5,59
